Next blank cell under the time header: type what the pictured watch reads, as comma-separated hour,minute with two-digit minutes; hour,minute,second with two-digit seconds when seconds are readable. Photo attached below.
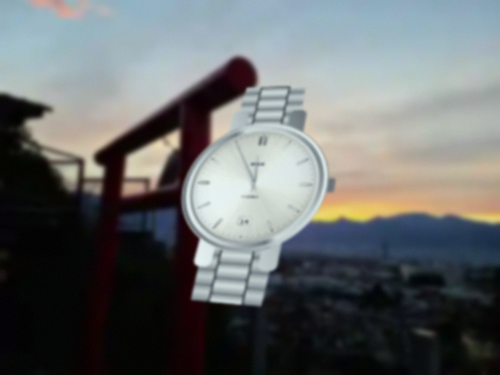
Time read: 11,55
